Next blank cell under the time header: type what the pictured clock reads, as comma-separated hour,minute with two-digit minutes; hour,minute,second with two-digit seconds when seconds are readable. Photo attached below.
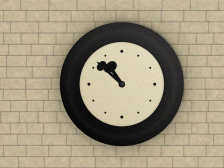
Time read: 10,52
